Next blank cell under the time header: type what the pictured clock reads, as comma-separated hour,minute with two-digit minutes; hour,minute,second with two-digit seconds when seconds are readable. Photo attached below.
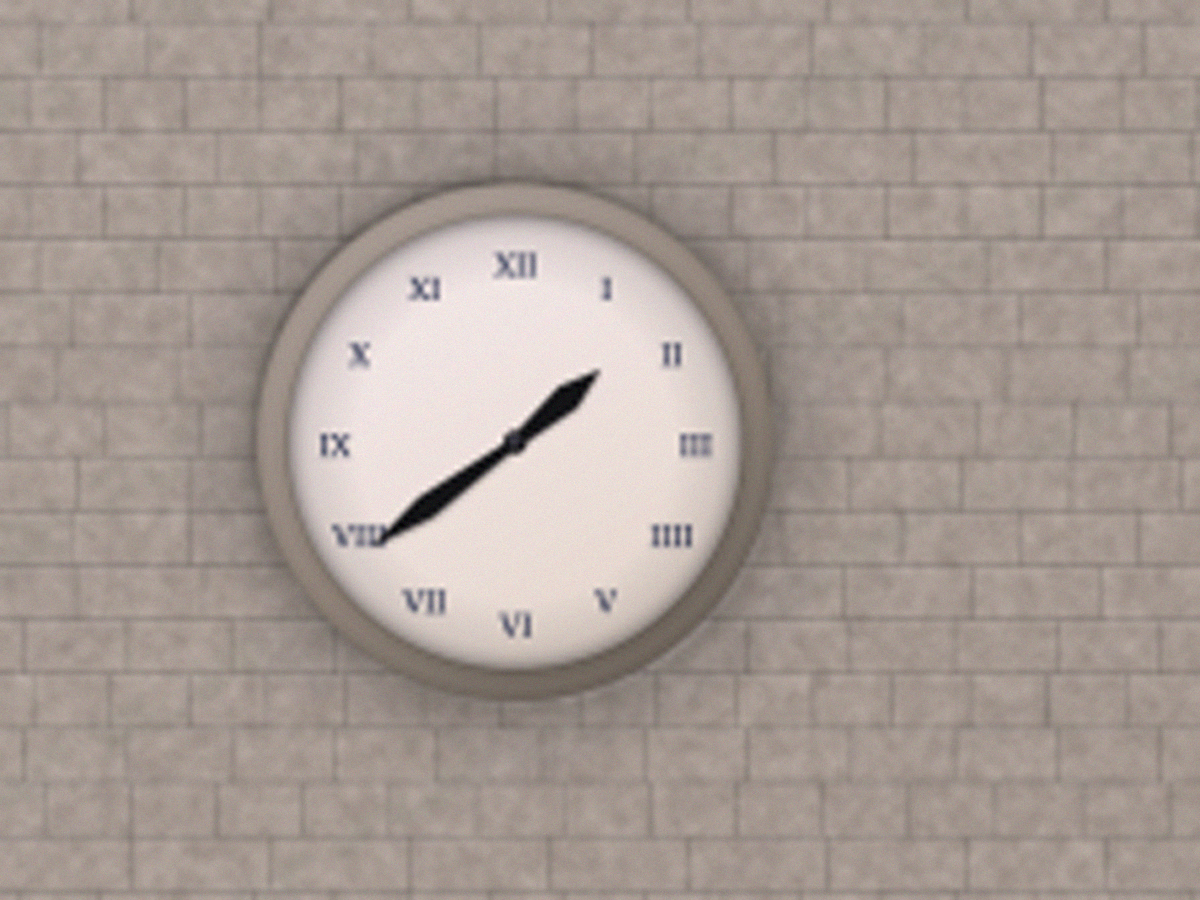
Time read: 1,39
